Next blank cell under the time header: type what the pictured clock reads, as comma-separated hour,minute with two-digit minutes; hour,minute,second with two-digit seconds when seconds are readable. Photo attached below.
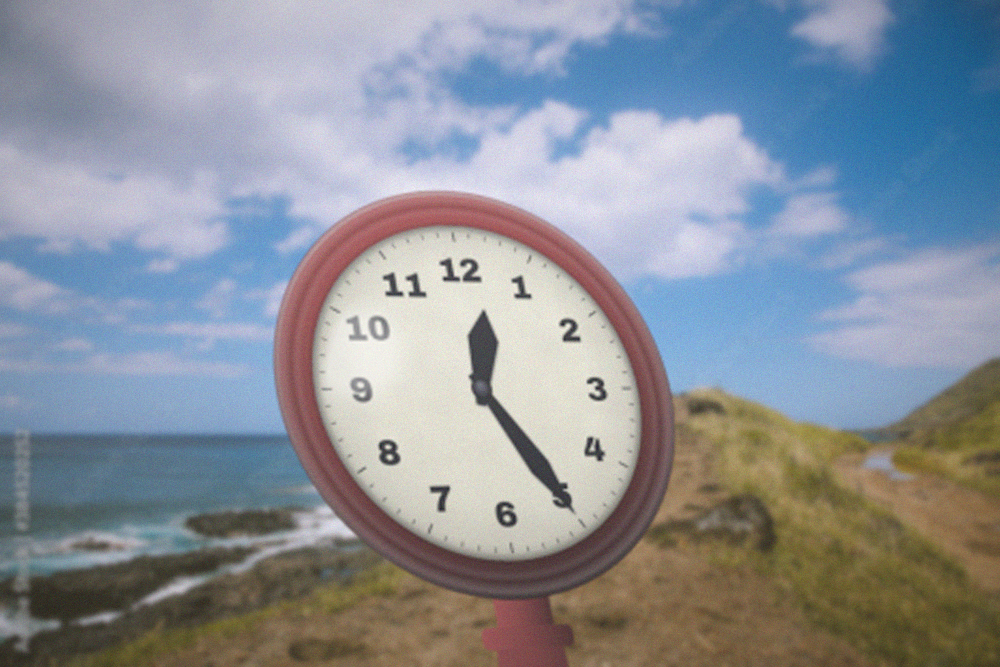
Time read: 12,25
